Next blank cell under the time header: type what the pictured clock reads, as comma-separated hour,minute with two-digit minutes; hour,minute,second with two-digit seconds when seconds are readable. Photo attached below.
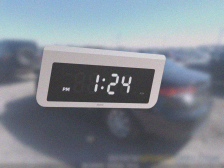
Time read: 1,24
